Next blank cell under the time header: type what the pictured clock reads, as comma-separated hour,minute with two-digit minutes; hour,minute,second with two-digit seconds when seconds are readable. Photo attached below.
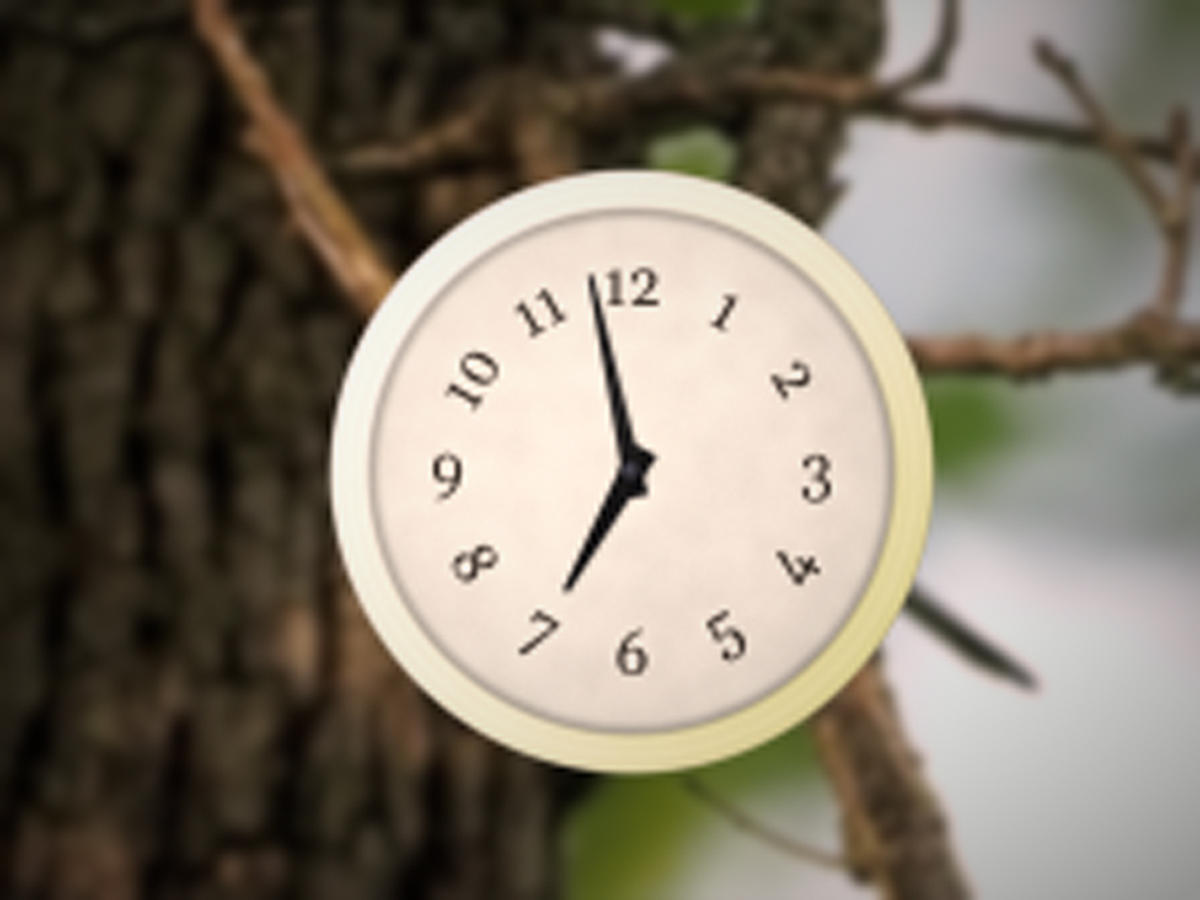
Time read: 6,58
